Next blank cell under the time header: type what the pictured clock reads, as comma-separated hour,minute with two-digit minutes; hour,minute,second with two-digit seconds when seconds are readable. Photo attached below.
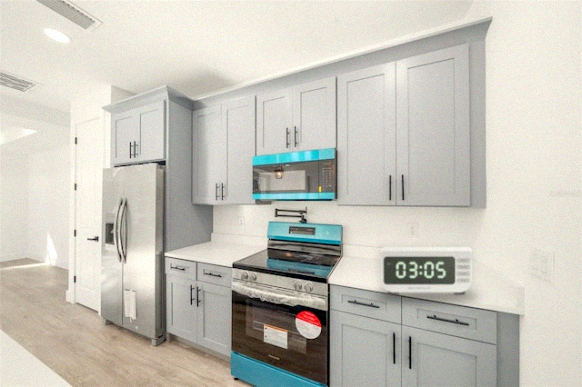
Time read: 3,05
